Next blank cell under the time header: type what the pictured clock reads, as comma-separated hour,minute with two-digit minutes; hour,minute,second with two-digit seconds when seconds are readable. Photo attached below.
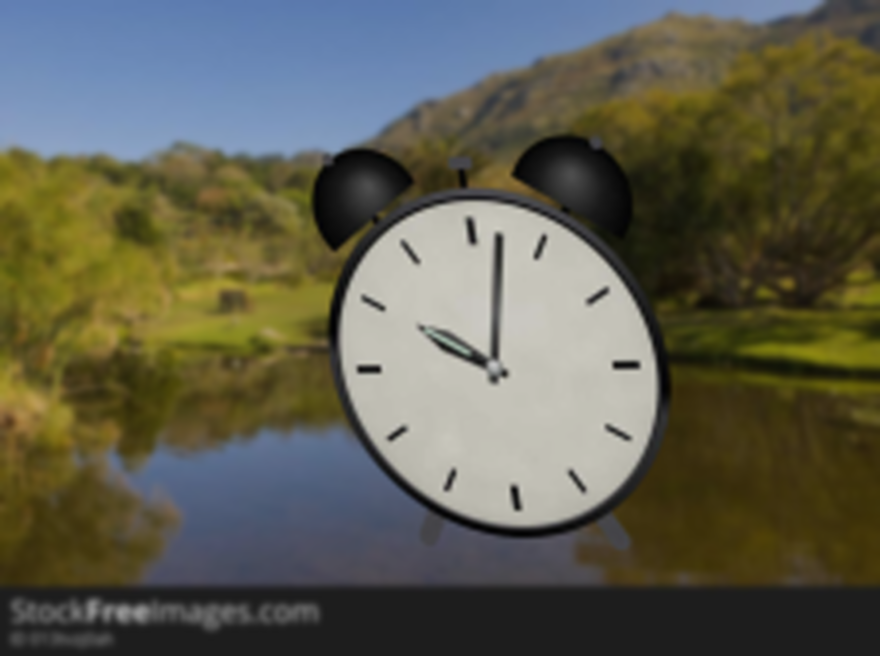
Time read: 10,02
